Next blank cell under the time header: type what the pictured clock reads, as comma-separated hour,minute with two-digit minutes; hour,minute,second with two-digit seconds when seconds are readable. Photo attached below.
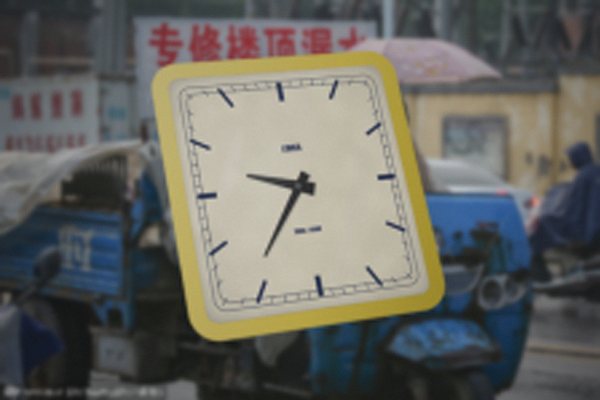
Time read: 9,36
